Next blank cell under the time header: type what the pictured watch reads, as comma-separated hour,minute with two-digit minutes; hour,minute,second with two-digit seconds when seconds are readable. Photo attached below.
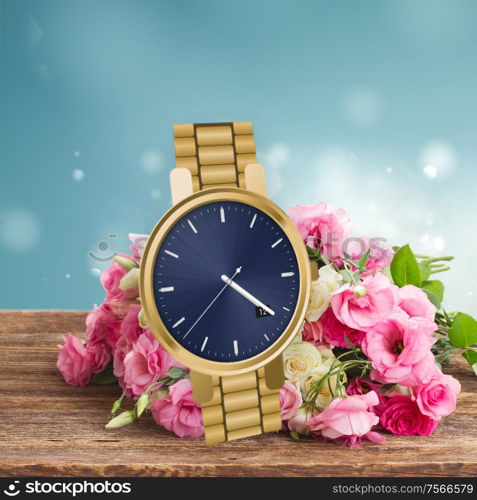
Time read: 4,21,38
